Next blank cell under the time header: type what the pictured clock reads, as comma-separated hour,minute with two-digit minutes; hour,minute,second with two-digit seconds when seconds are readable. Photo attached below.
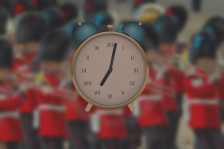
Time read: 7,02
